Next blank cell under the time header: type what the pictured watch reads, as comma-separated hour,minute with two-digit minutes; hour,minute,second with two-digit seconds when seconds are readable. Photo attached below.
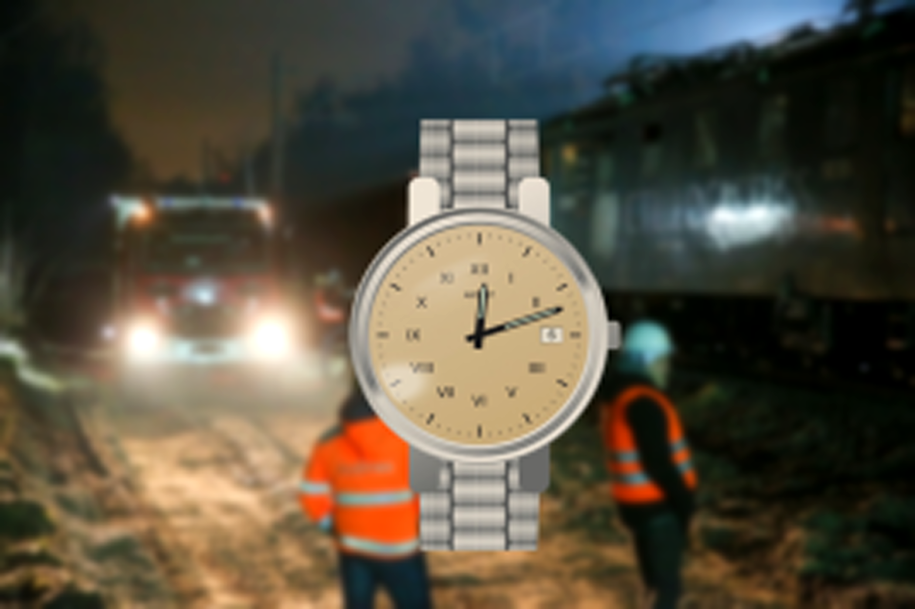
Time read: 12,12
